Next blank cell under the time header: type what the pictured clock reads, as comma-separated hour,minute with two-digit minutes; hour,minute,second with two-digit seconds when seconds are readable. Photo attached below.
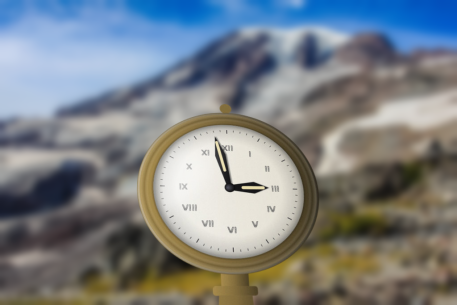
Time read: 2,58
